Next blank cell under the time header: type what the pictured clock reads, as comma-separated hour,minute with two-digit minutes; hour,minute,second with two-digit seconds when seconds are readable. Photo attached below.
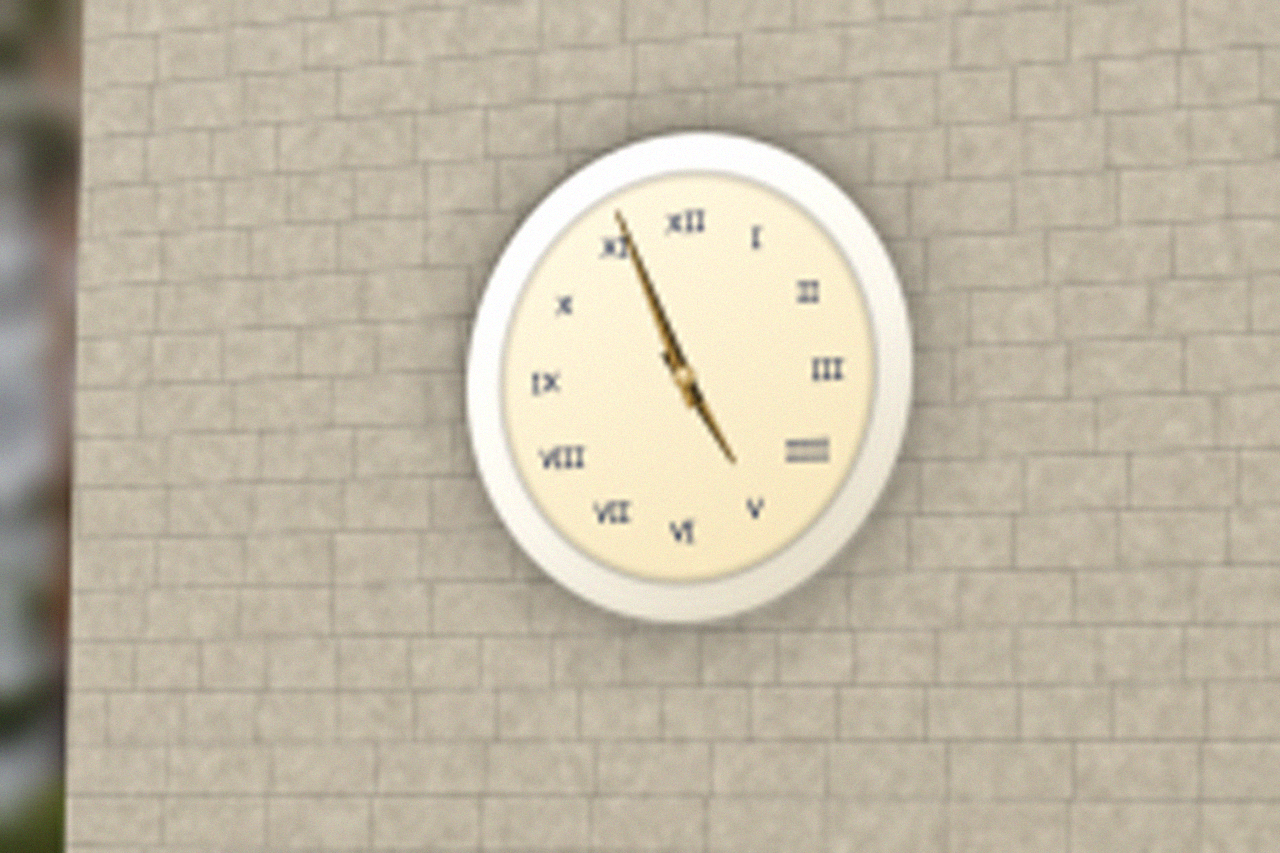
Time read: 4,56
